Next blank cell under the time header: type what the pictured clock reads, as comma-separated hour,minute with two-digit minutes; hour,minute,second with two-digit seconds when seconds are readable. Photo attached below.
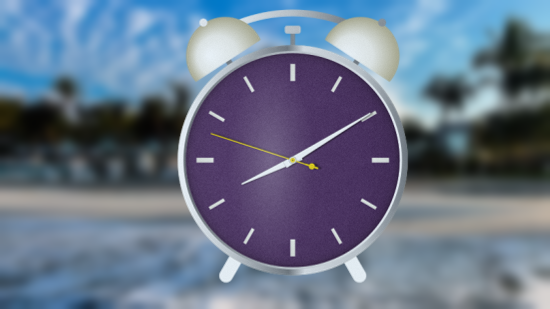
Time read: 8,09,48
